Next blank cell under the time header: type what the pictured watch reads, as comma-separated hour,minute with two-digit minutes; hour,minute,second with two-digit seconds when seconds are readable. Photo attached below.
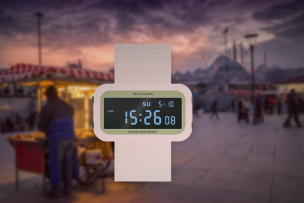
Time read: 15,26,08
